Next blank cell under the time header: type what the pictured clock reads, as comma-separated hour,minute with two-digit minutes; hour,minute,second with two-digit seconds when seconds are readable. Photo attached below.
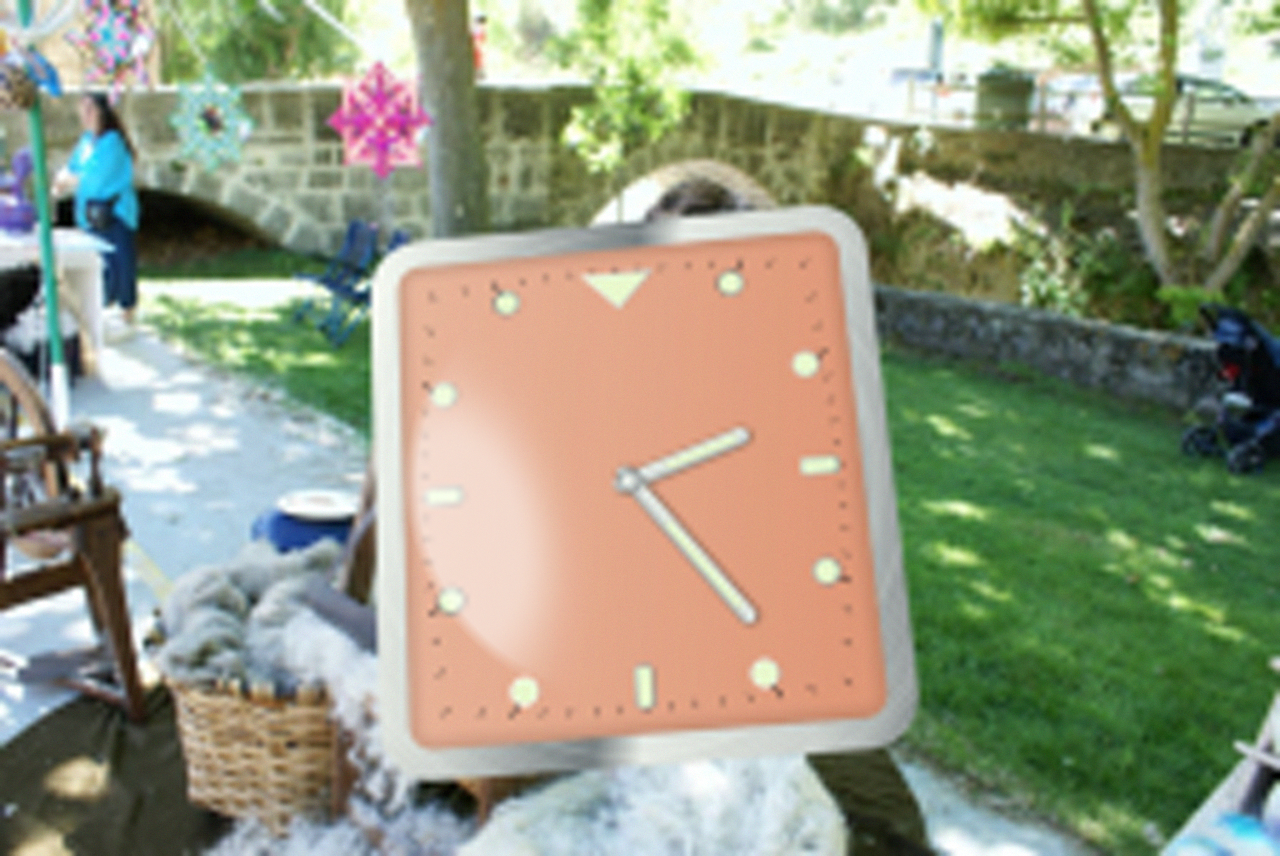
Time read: 2,24
